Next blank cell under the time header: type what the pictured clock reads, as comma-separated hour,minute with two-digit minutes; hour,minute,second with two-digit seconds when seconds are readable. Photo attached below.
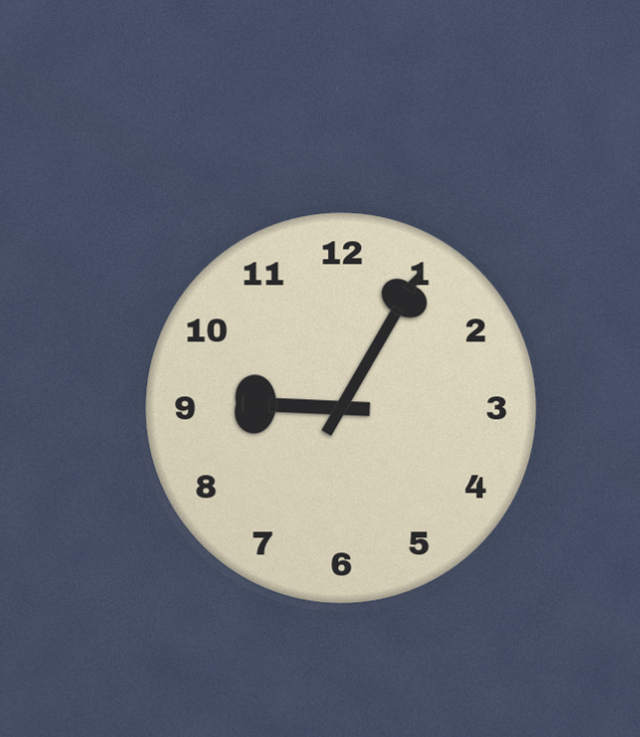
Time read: 9,05
